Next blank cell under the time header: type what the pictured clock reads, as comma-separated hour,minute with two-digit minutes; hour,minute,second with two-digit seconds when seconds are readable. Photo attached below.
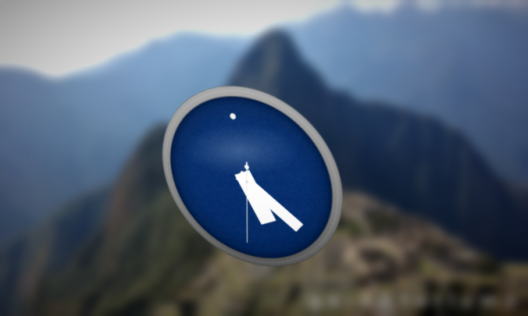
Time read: 5,22,32
